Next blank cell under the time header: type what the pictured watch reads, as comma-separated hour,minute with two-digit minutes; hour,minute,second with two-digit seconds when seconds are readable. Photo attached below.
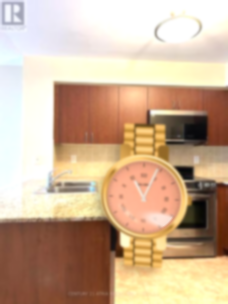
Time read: 11,04
